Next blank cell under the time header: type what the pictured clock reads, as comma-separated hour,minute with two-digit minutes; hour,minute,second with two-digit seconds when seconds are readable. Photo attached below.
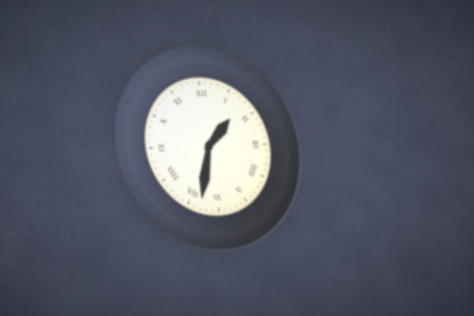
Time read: 1,33
